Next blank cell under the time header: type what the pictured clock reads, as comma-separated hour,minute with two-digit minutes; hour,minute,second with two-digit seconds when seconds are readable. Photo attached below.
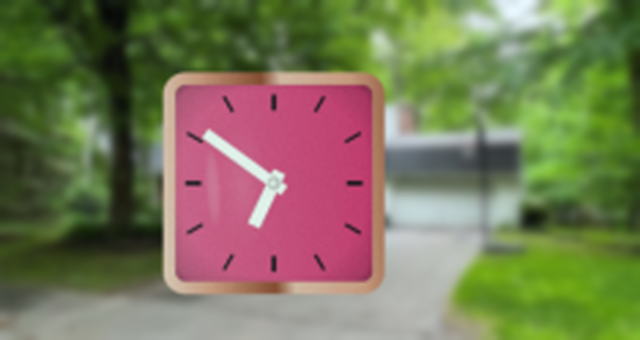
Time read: 6,51
